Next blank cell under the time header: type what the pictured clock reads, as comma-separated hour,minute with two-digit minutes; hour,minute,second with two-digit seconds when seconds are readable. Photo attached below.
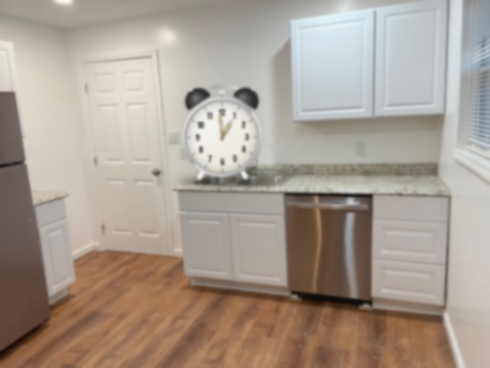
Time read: 12,59
